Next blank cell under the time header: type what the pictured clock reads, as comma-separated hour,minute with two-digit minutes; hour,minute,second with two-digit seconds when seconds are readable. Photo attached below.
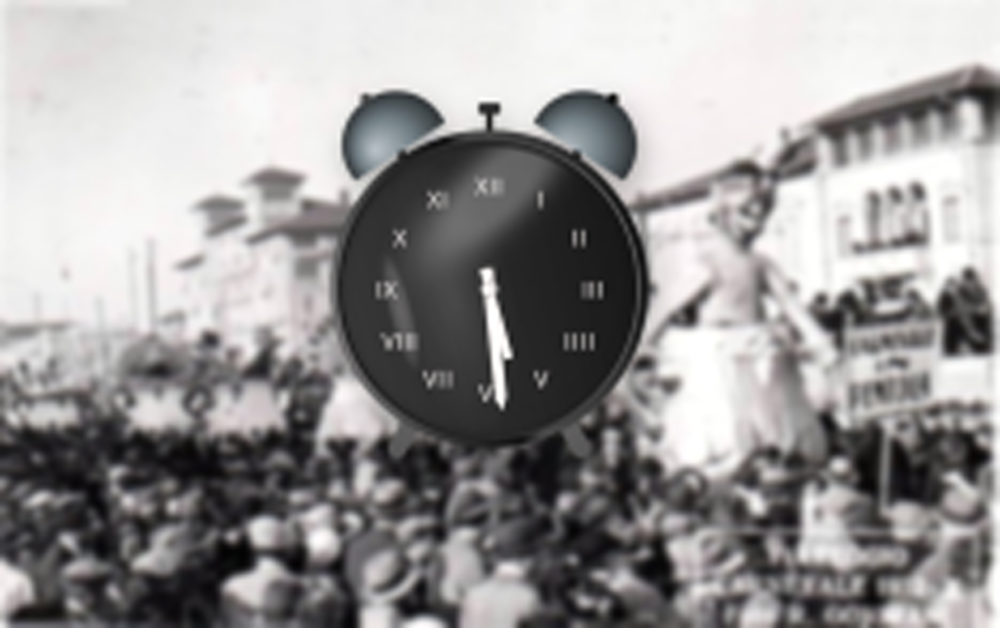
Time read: 5,29
